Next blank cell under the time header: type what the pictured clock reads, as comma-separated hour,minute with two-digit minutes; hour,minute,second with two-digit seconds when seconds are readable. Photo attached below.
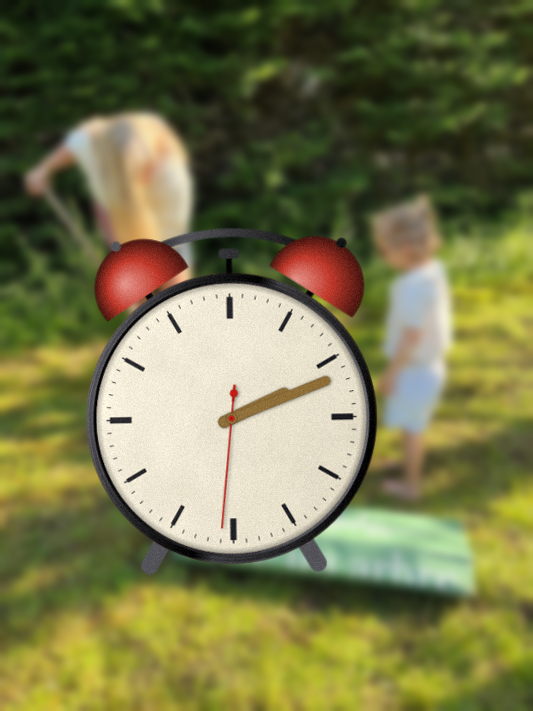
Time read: 2,11,31
